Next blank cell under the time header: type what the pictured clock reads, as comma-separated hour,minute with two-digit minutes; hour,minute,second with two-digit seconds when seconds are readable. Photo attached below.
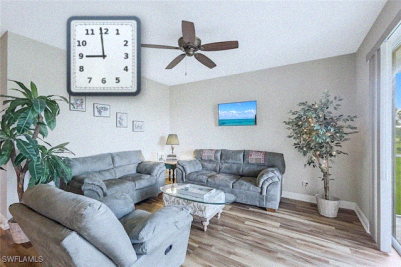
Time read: 8,59
